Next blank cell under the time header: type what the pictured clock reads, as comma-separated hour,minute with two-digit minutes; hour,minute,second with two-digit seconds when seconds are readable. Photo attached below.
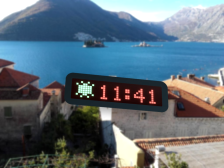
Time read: 11,41
